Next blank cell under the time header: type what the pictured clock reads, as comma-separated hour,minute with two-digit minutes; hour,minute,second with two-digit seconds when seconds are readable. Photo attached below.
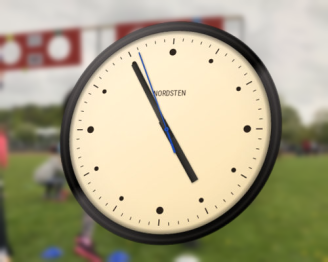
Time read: 4,54,56
